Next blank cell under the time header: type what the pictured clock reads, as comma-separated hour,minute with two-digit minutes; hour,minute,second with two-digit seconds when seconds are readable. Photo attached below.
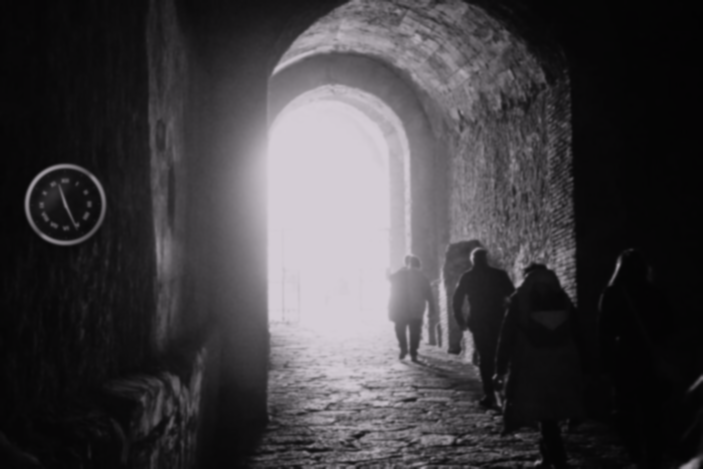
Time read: 11,26
